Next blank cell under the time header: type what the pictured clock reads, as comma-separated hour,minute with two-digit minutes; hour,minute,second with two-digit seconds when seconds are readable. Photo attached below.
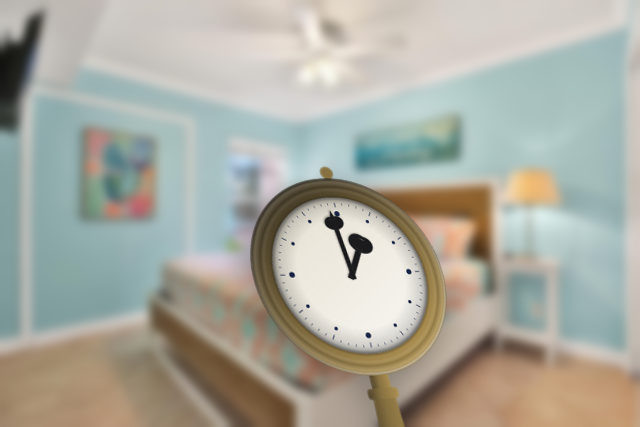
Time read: 12,59
